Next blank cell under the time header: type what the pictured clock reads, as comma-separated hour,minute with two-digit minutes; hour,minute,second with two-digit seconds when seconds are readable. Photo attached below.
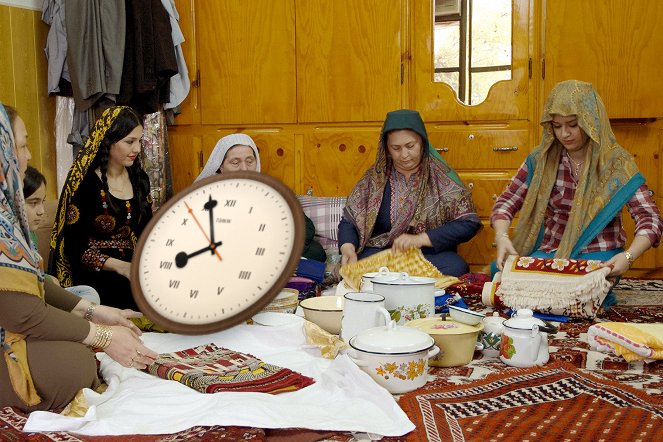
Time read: 7,55,52
